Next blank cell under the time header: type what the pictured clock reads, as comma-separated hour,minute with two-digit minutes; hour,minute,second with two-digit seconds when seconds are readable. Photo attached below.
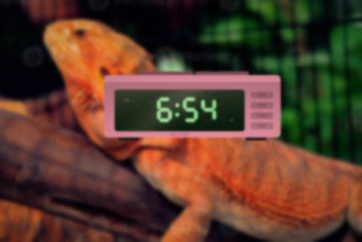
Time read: 6,54
